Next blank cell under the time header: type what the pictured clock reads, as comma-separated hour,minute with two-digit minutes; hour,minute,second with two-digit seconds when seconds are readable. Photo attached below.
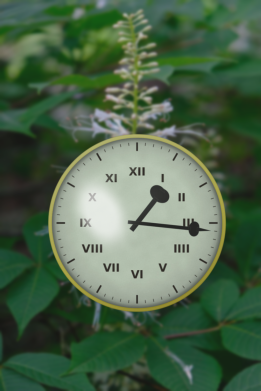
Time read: 1,16
